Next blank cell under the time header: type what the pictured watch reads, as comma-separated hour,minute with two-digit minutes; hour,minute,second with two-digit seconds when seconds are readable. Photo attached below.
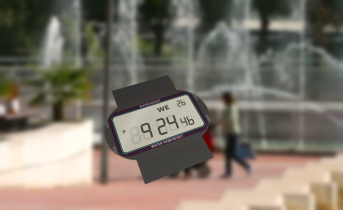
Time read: 9,24,46
